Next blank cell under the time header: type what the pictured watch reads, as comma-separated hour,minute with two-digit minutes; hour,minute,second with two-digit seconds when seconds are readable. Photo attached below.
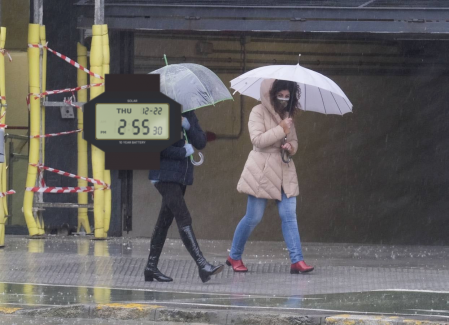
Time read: 2,55,30
